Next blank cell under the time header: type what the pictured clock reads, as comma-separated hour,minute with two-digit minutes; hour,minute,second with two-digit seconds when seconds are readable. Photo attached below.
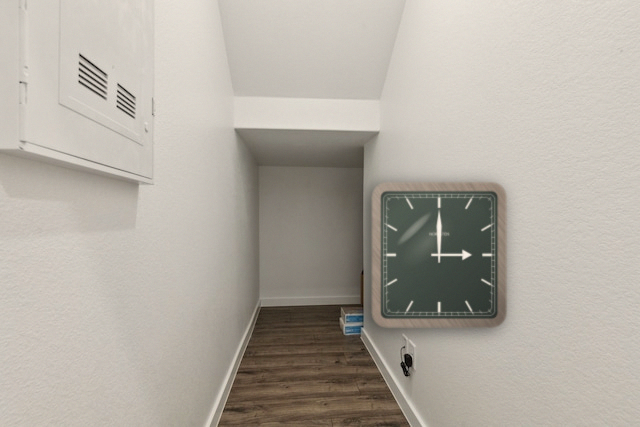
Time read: 3,00
